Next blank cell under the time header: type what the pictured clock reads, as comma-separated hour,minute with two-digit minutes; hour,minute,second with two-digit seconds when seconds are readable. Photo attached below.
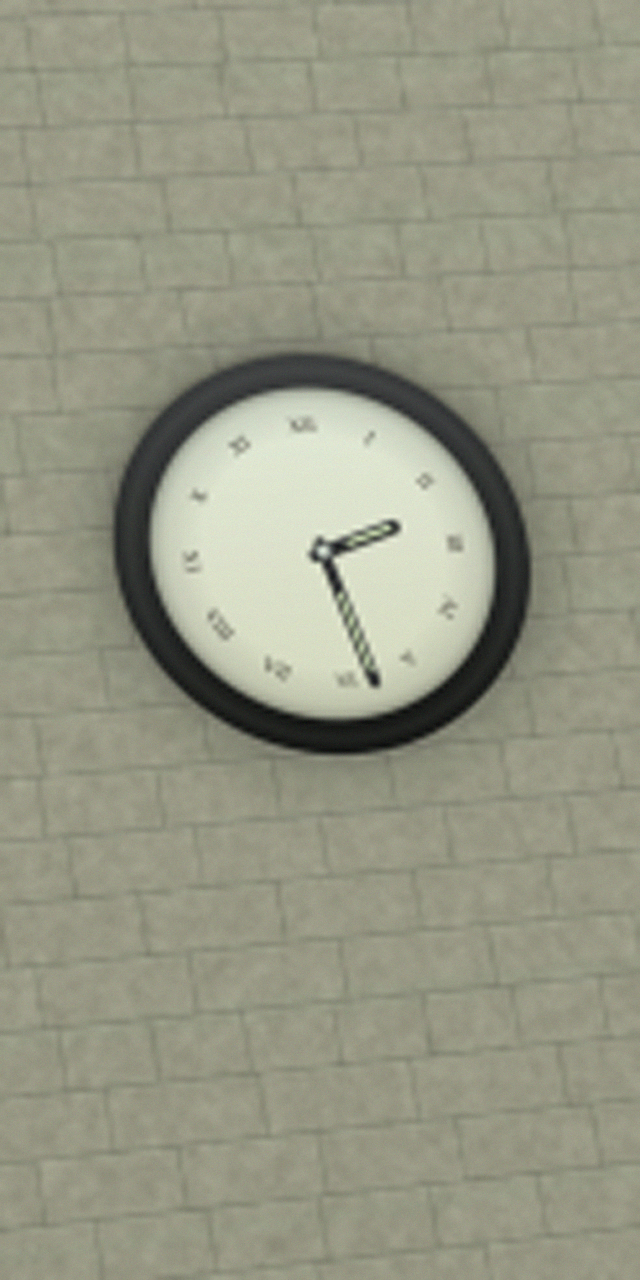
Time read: 2,28
